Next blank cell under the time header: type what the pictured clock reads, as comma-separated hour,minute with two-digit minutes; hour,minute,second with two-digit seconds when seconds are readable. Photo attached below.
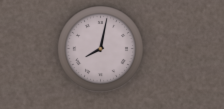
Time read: 8,02
